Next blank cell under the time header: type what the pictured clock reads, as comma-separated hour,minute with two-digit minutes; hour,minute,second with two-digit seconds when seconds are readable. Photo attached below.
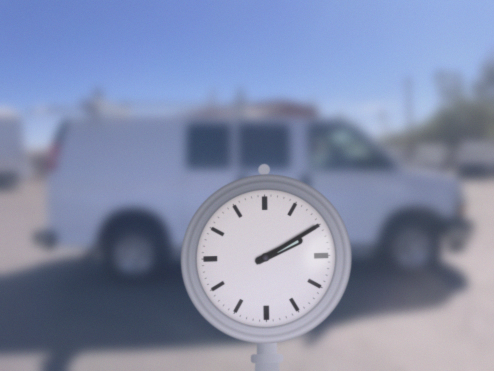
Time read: 2,10
